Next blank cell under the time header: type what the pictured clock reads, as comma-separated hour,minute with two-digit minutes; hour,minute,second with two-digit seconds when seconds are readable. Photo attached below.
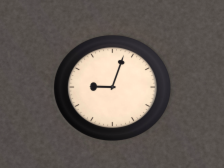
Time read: 9,03
